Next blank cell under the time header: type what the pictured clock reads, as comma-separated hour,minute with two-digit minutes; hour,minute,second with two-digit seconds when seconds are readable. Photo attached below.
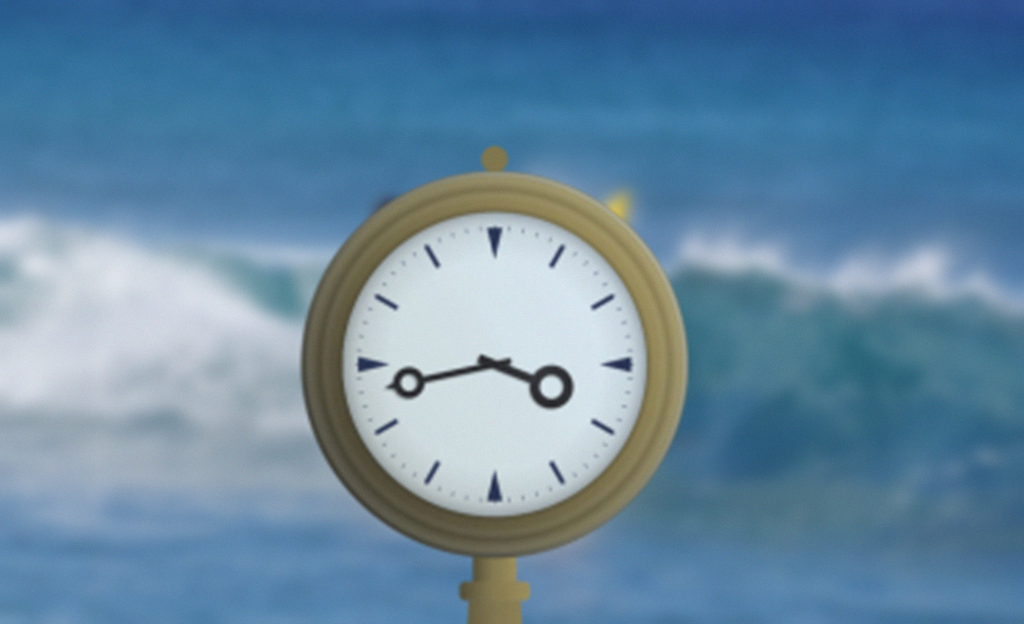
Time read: 3,43
